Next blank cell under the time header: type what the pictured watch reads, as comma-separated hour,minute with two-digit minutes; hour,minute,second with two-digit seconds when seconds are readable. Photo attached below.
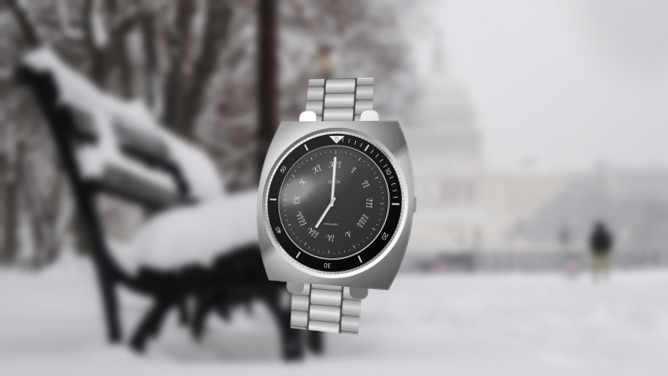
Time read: 7,00
